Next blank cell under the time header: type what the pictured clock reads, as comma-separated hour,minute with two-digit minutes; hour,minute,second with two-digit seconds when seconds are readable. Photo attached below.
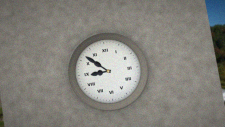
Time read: 8,52
